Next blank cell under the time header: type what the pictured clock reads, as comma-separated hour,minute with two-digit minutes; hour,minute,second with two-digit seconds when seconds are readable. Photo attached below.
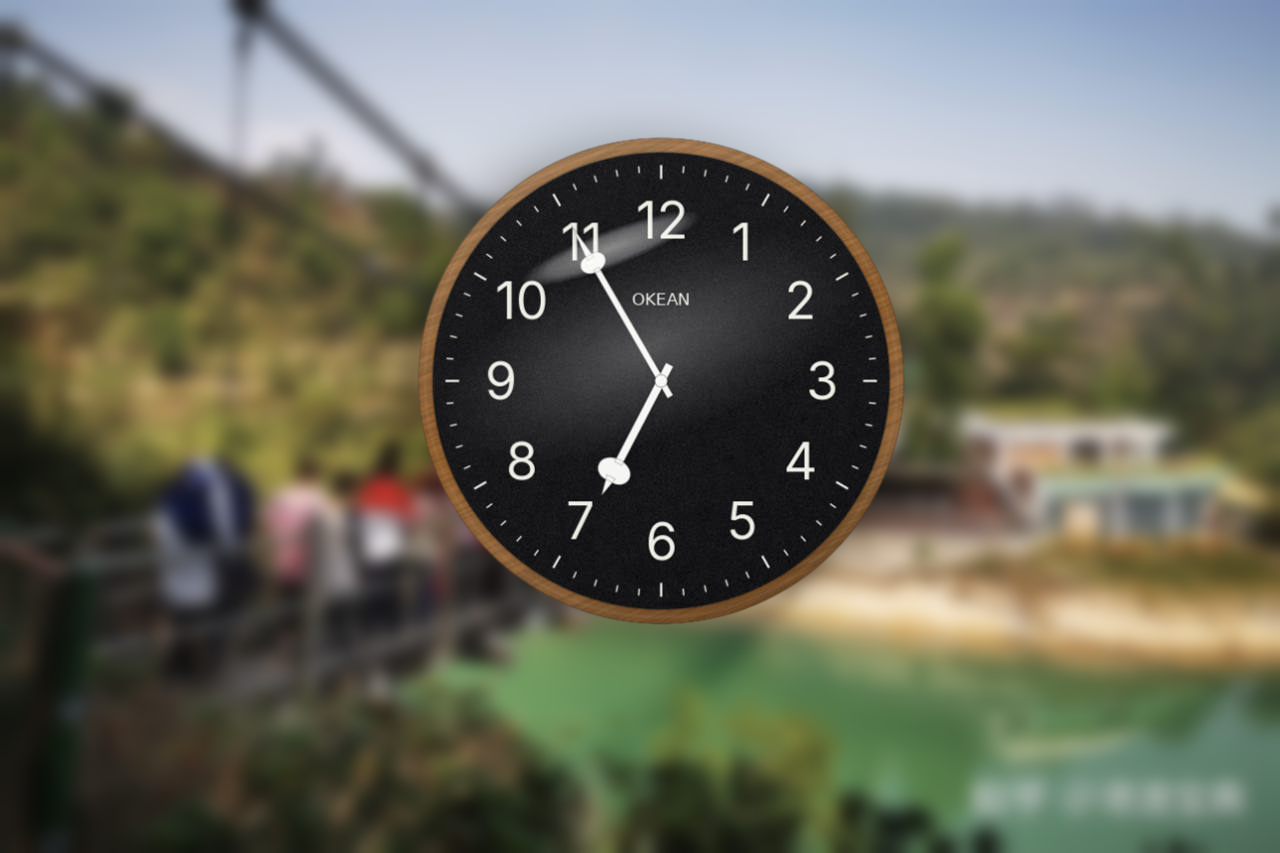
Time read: 6,55
